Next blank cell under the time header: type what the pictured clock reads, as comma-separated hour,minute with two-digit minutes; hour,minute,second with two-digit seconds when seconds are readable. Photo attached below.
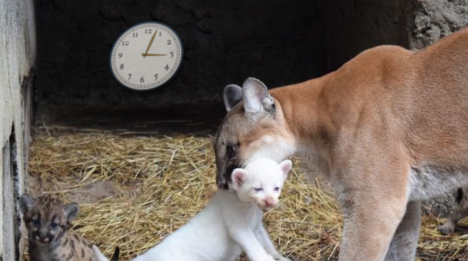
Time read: 3,03
